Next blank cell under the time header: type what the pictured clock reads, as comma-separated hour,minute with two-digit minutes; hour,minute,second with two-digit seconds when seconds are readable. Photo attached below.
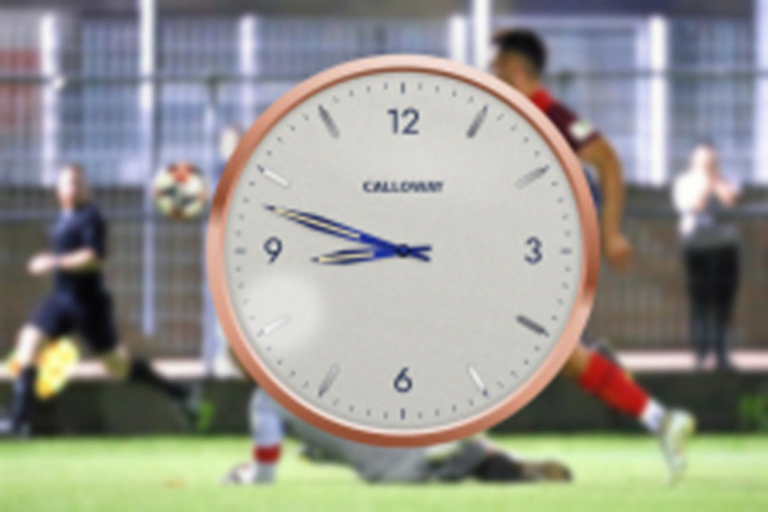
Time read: 8,48
